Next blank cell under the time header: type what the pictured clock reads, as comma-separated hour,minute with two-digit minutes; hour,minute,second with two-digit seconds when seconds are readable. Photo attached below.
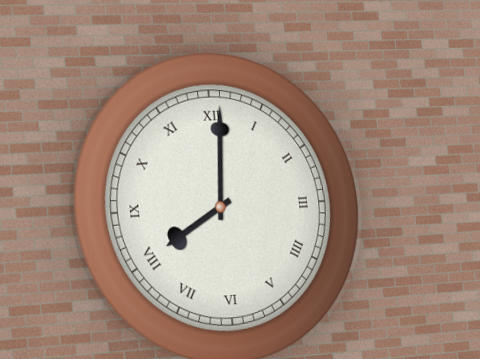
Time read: 8,01
